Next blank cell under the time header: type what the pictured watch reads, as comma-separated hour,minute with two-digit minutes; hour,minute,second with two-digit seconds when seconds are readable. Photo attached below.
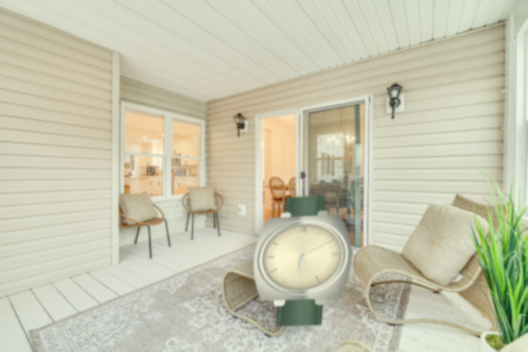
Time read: 6,10
